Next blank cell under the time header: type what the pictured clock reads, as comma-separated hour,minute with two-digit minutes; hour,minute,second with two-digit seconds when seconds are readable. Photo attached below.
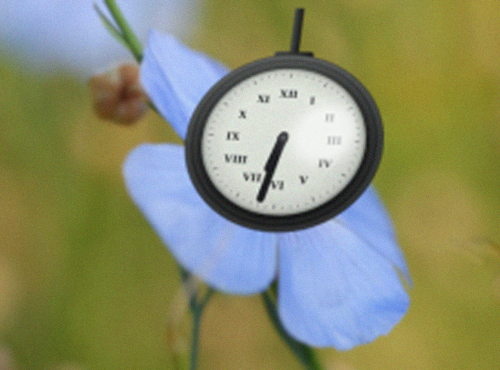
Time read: 6,32
